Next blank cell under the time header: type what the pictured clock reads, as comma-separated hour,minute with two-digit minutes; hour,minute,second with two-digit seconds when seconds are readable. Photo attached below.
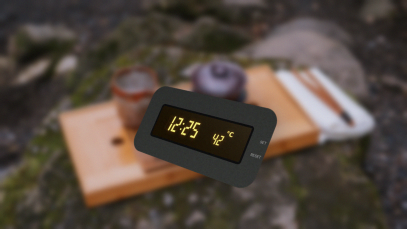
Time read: 12,25
